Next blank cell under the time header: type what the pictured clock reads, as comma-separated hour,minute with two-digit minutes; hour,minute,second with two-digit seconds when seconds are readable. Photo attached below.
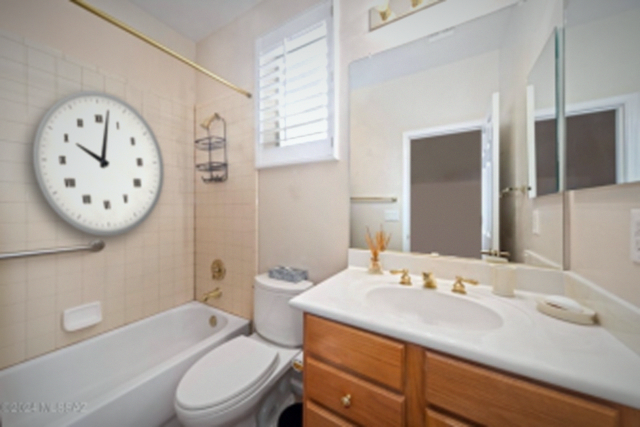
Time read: 10,02
